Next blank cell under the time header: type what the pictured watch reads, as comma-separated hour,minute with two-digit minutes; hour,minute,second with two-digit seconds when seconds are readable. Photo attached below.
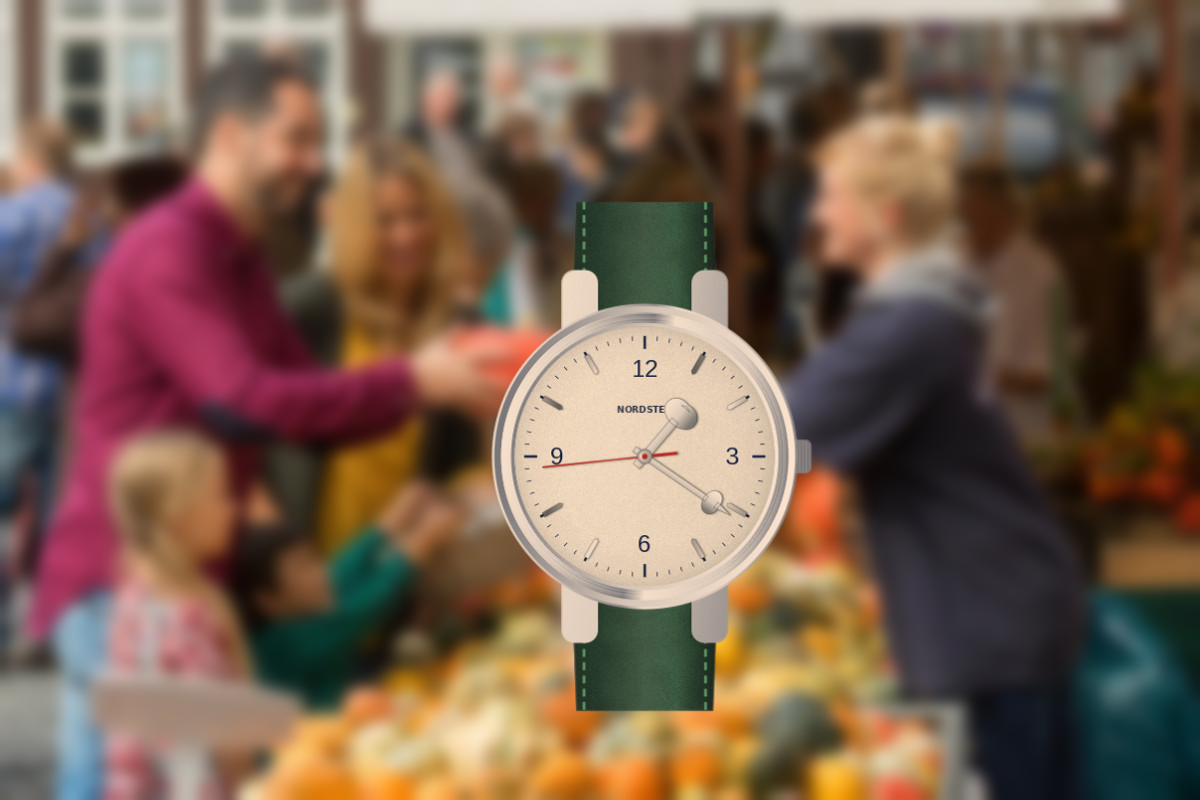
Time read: 1,20,44
